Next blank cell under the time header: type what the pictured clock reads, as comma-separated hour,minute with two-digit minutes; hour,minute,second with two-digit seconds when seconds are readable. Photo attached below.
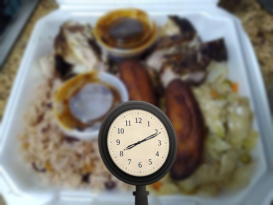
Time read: 8,11
